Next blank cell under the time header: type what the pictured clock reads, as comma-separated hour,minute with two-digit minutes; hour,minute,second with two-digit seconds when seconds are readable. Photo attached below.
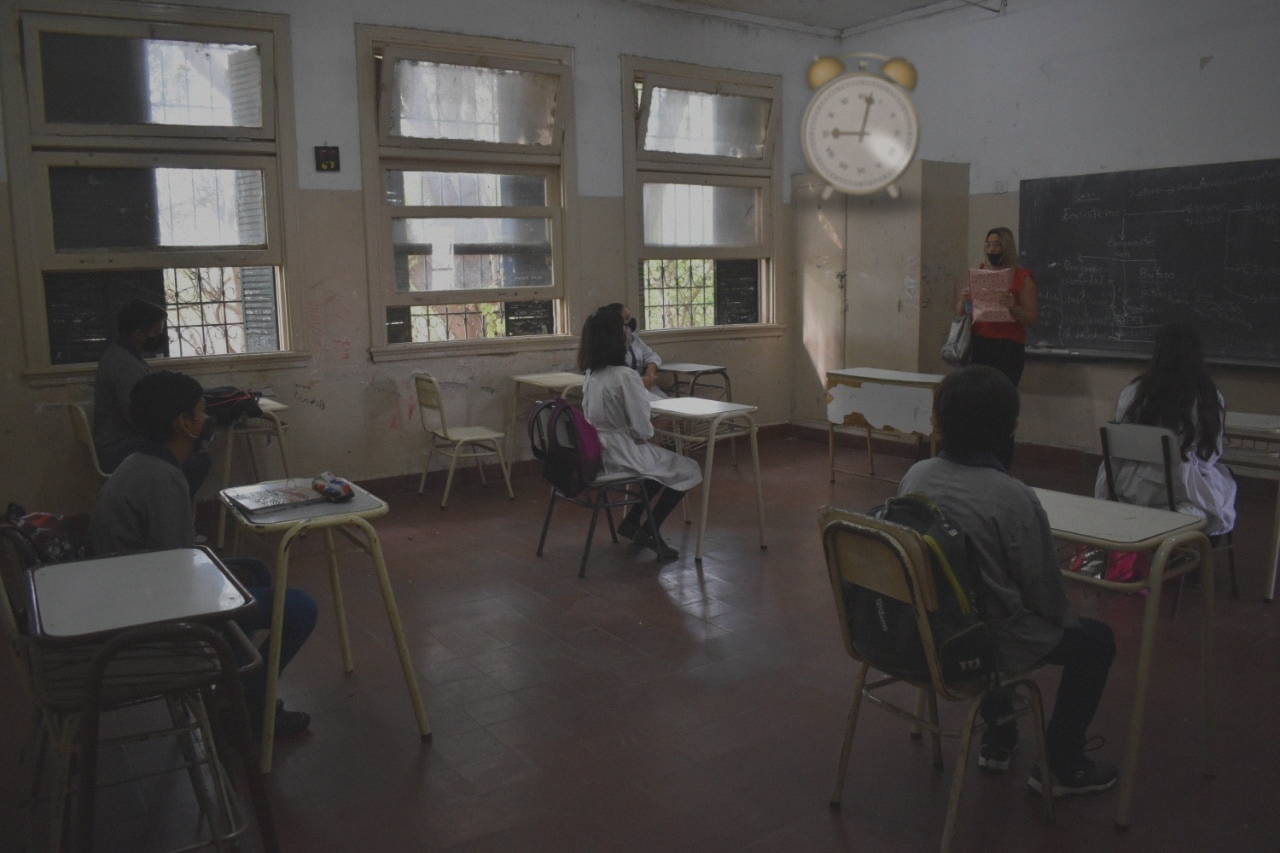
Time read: 9,02
